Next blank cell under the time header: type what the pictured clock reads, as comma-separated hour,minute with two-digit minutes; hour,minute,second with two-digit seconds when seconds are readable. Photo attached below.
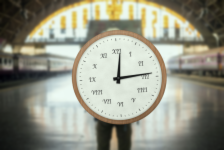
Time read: 12,14
